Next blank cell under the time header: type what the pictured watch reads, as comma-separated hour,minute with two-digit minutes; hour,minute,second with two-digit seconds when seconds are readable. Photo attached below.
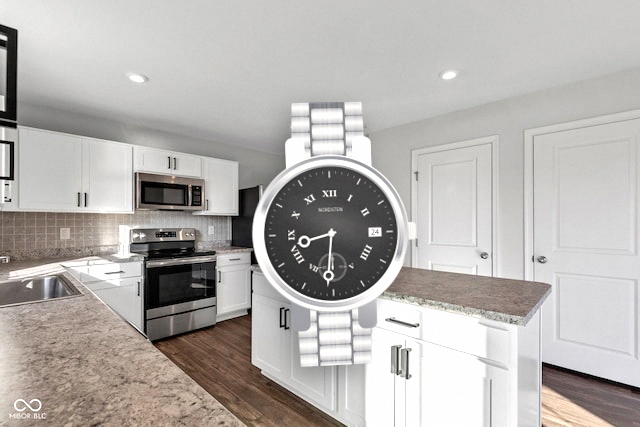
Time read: 8,31
